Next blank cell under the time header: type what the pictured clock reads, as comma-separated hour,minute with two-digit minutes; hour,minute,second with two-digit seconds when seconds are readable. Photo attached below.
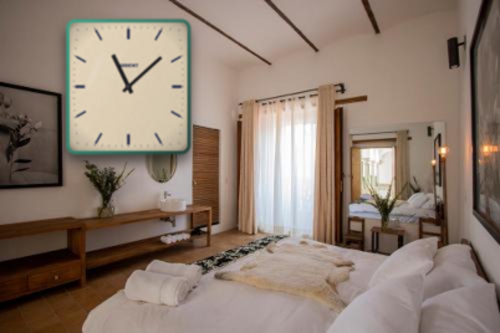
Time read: 11,08
